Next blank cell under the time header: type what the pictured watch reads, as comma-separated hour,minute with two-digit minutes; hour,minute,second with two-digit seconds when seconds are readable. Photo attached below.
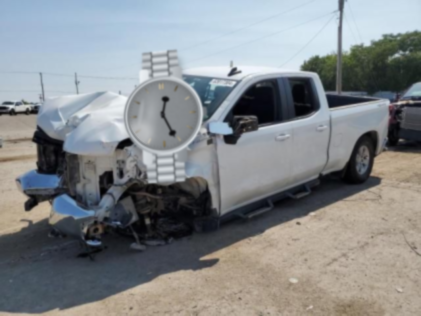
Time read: 12,26
